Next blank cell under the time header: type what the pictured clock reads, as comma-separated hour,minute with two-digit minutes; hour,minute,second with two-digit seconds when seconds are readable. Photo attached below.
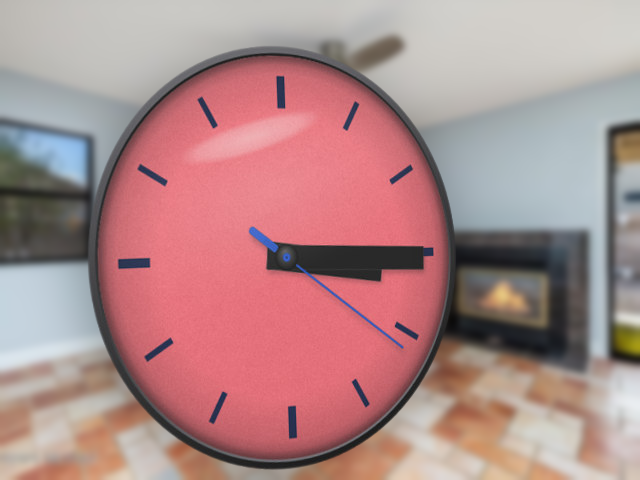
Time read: 3,15,21
